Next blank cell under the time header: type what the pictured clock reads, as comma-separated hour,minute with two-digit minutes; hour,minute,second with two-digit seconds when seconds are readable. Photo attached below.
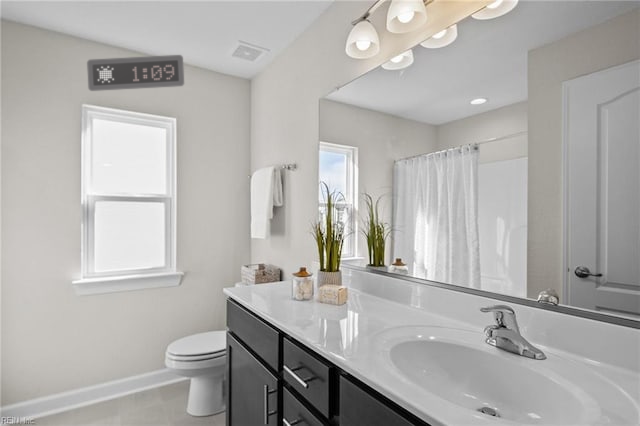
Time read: 1,09
